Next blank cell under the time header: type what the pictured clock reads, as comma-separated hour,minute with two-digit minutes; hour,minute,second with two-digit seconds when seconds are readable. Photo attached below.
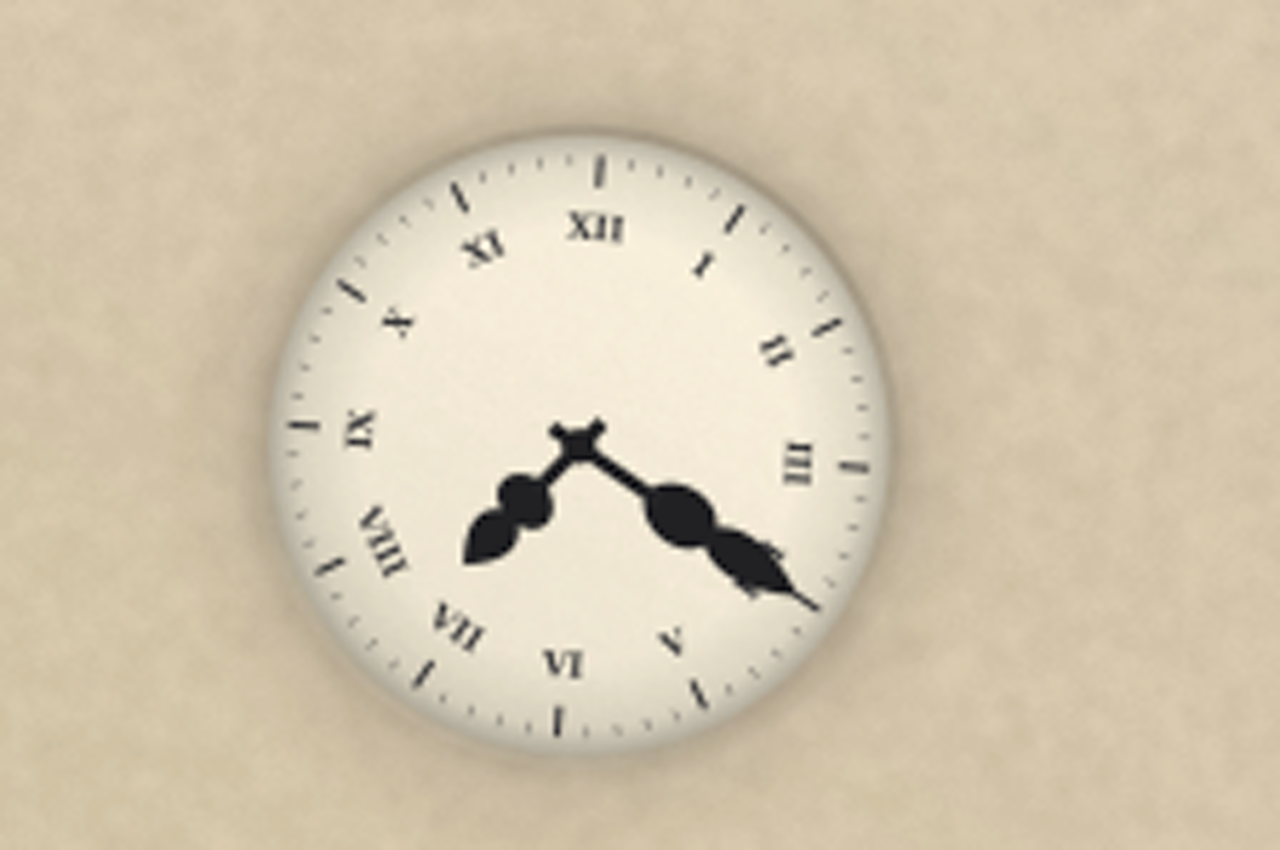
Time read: 7,20
